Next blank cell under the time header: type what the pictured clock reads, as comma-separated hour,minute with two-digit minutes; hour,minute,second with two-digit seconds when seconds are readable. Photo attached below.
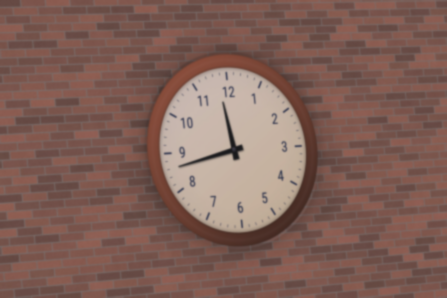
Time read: 11,43
